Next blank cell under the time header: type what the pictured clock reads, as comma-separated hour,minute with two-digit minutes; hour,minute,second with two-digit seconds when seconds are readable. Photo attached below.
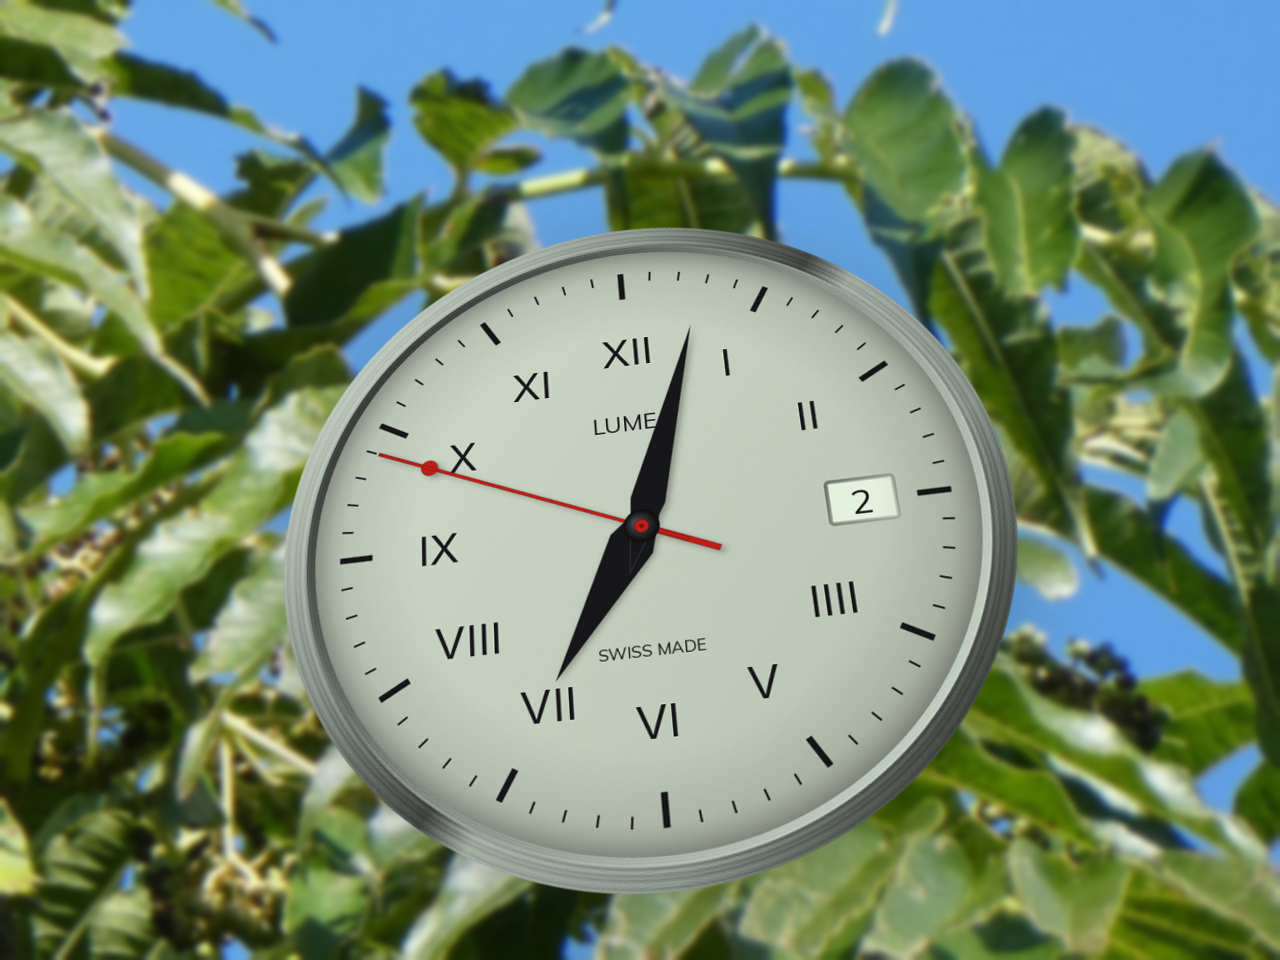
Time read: 7,02,49
